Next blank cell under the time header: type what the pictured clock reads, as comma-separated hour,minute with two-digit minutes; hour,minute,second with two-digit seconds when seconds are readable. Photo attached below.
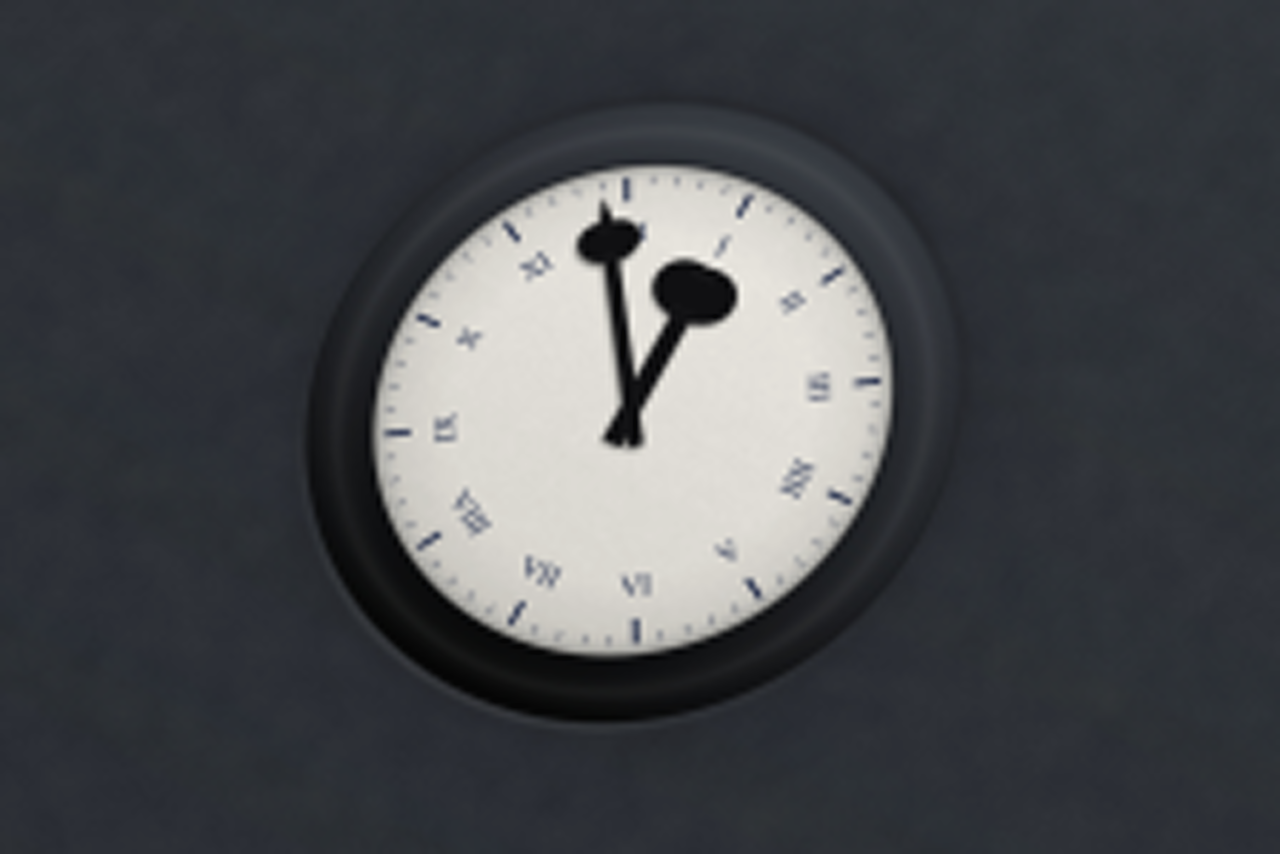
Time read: 12,59
